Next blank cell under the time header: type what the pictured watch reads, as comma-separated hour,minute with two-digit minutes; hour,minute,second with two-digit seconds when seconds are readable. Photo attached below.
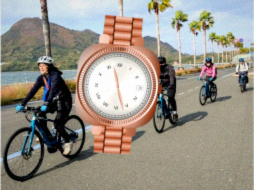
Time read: 11,27
